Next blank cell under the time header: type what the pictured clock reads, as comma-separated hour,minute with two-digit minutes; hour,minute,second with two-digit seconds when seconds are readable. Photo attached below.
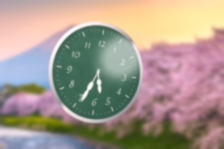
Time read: 5,34
